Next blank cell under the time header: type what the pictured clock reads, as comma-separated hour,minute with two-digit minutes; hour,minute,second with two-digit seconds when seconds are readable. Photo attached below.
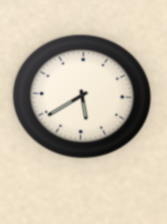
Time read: 5,39
